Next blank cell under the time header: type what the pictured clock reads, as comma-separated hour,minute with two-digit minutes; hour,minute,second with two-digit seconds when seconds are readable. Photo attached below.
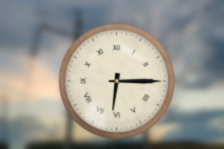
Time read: 6,15
